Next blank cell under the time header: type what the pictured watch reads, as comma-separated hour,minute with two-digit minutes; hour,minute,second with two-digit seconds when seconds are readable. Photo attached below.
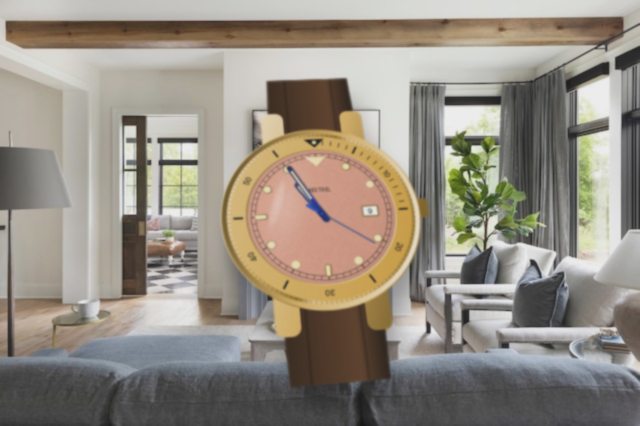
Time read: 10,55,21
